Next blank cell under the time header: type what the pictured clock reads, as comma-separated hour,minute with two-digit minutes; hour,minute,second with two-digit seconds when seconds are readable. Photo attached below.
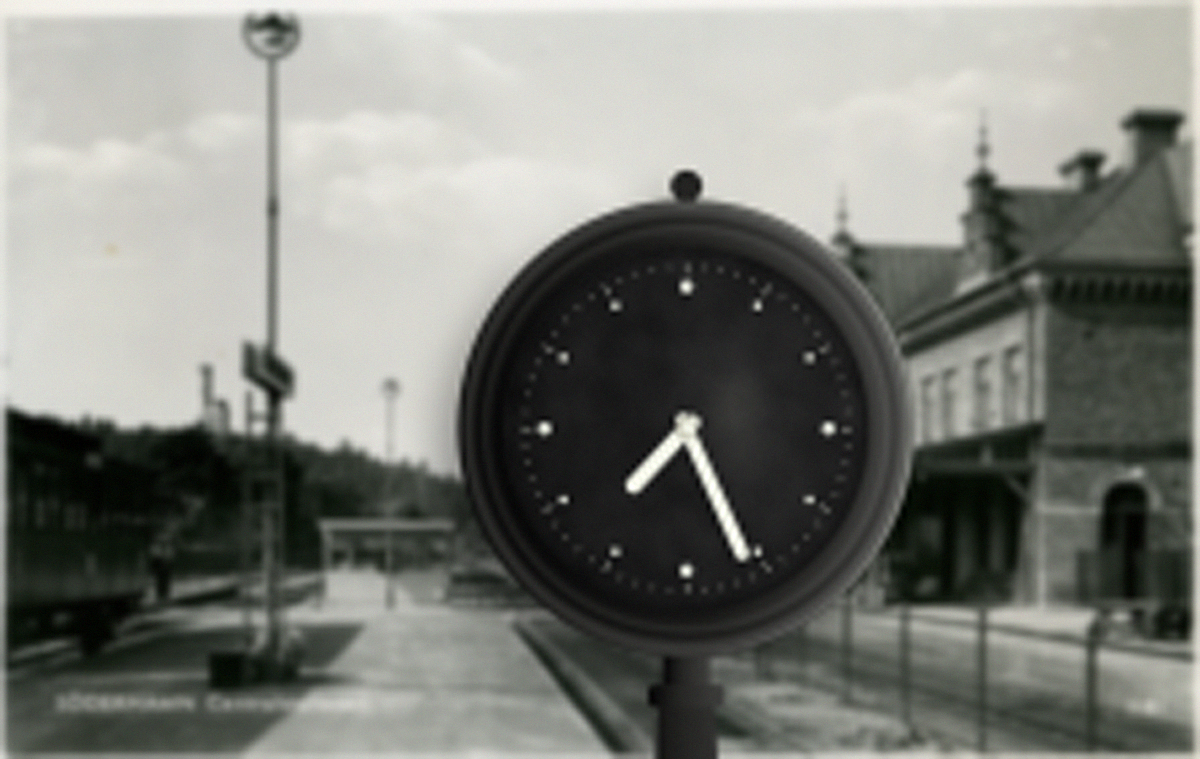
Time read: 7,26
